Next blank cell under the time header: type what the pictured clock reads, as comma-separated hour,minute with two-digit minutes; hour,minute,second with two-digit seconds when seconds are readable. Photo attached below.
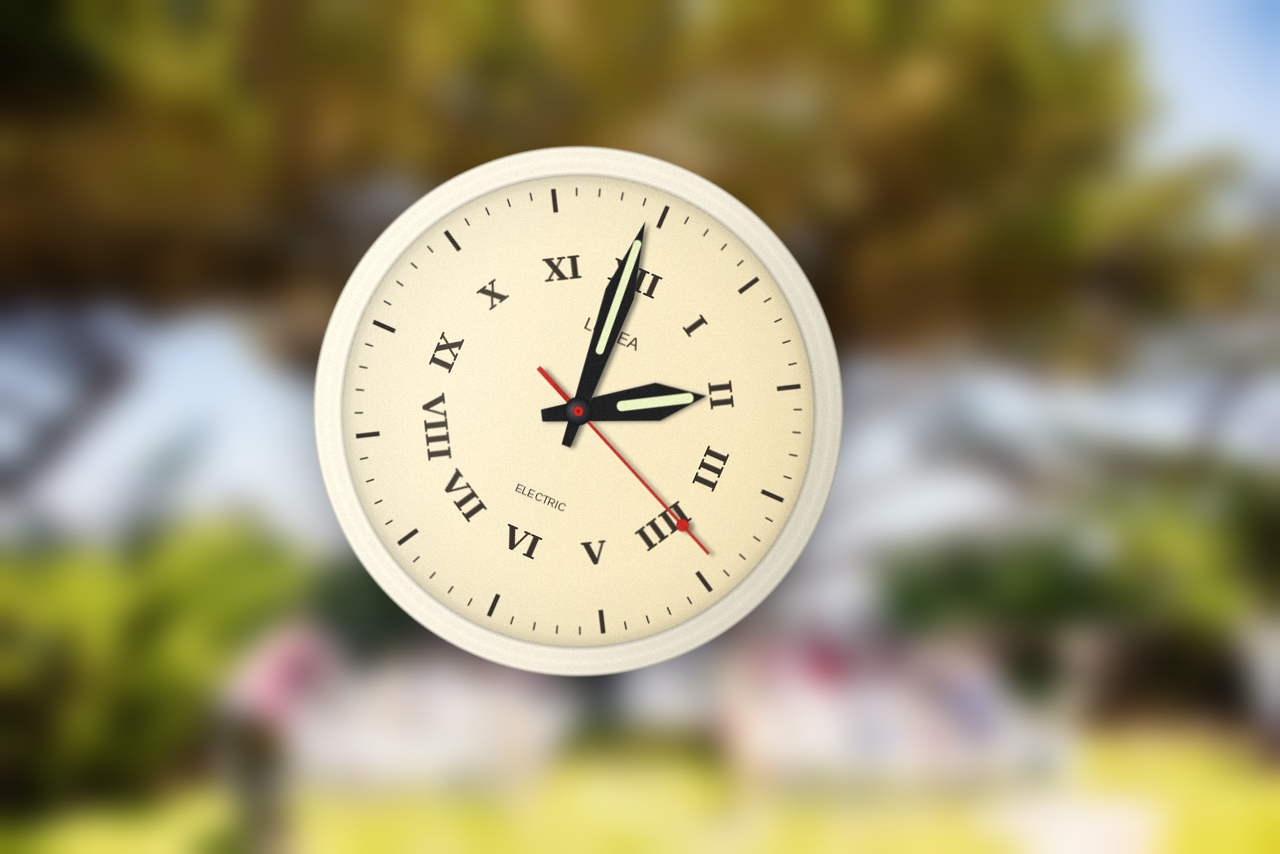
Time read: 1,59,19
